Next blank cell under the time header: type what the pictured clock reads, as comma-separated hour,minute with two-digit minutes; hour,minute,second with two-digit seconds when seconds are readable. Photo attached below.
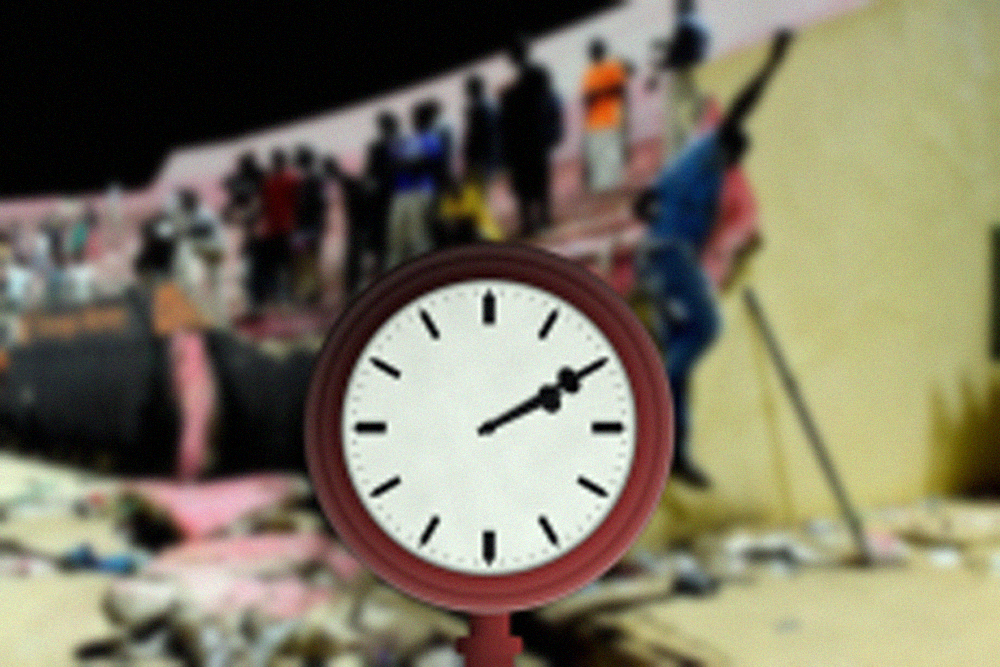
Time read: 2,10
